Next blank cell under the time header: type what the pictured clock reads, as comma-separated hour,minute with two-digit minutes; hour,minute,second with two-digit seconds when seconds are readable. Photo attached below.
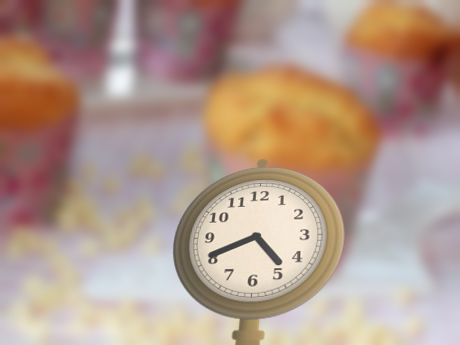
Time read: 4,41
